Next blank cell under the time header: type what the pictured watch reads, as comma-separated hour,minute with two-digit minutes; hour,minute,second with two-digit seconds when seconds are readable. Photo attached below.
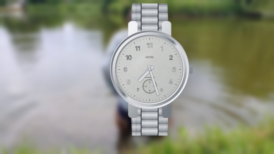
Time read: 7,27
